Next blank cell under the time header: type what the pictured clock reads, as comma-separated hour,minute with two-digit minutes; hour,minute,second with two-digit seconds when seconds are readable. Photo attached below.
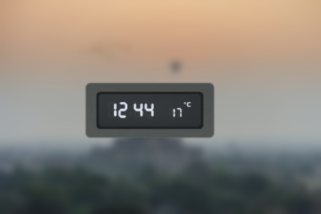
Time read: 12,44
